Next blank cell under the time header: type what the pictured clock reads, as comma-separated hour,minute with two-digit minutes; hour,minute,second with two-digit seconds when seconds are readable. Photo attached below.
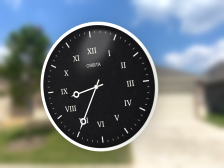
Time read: 8,35
